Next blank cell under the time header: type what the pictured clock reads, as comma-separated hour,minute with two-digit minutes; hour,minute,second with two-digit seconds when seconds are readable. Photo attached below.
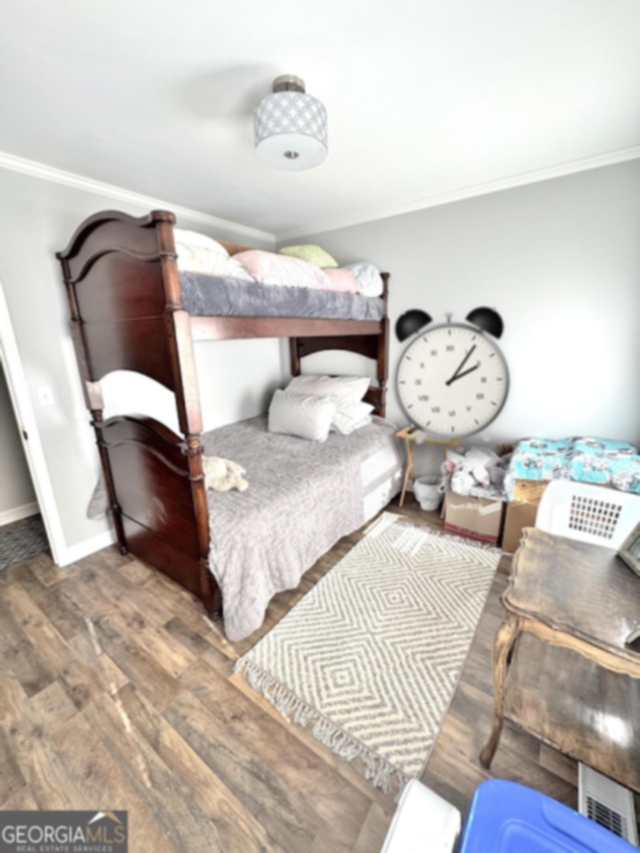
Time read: 2,06
